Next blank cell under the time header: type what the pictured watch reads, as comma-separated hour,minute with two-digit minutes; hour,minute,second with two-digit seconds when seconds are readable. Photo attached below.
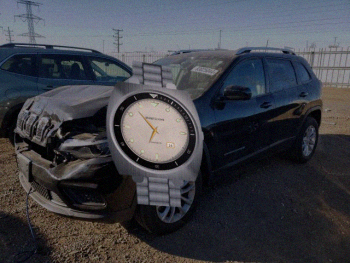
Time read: 6,53
